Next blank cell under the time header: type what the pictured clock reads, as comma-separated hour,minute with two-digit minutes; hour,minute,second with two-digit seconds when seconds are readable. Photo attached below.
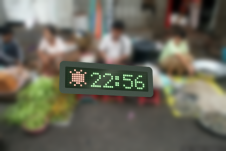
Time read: 22,56
